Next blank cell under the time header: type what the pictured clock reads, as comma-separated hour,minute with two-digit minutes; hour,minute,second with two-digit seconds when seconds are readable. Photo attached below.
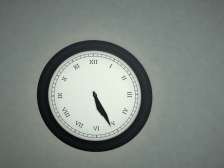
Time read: 5,26
